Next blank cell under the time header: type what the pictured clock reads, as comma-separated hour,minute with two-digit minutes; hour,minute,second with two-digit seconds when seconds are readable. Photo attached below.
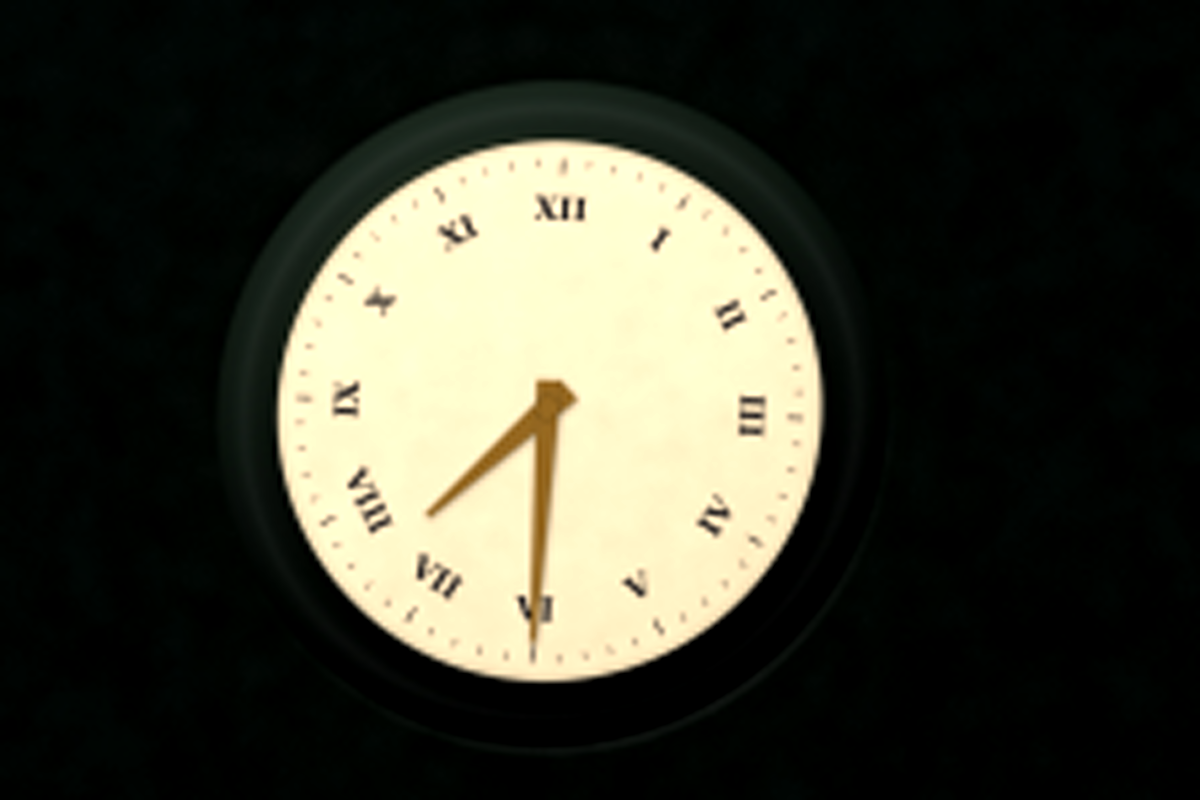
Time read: 7,30
